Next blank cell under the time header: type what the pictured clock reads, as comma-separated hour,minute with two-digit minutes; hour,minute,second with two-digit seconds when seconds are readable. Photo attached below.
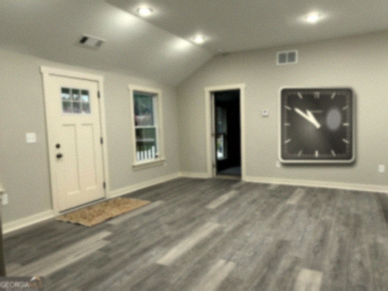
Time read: 10,51
